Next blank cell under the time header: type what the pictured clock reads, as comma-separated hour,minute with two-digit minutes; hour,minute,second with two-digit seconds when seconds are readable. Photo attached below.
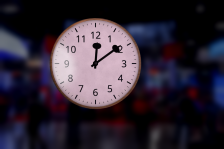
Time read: 12,09
